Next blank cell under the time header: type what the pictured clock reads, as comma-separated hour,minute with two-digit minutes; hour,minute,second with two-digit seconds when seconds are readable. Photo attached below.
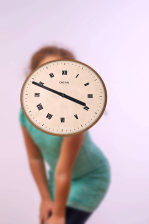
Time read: 3,49
